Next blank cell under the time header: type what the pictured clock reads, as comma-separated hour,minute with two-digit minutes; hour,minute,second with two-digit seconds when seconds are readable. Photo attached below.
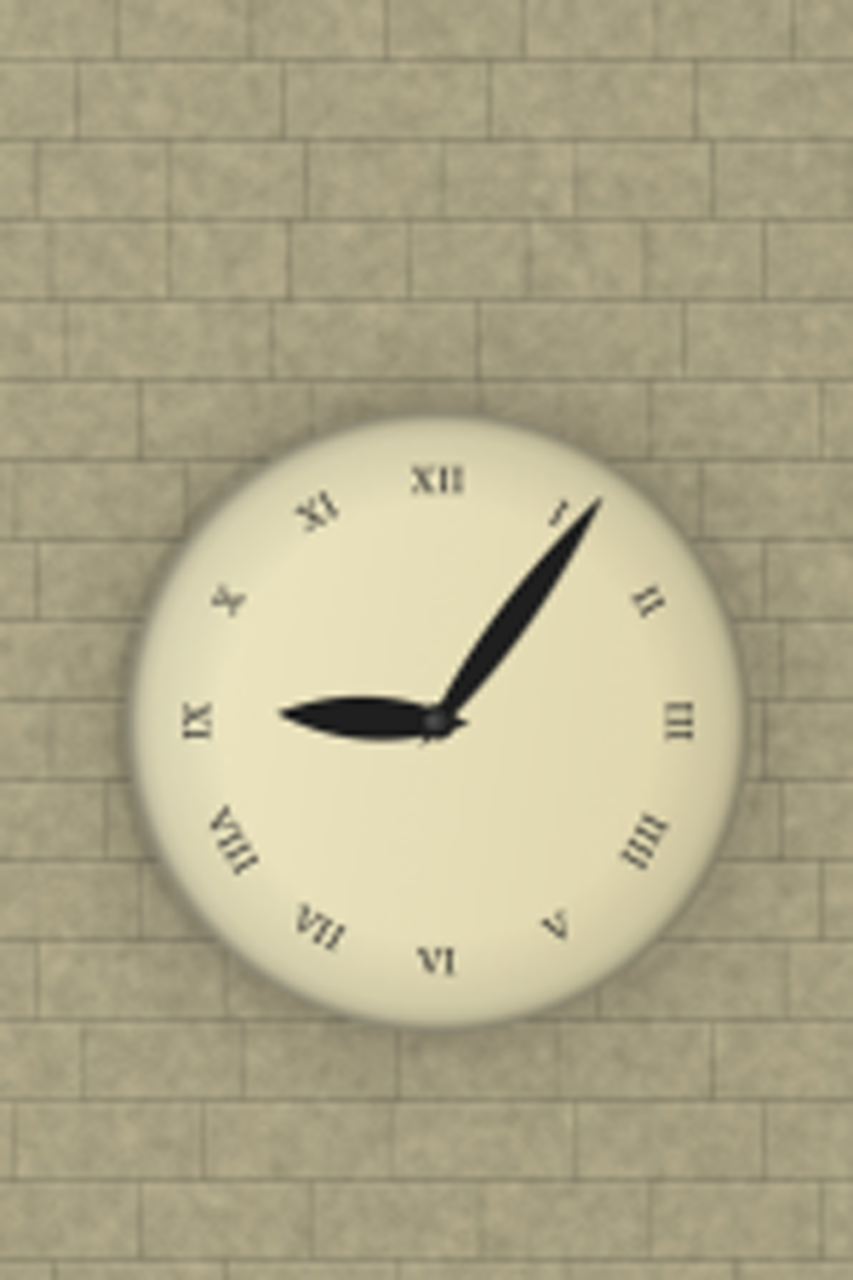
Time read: 9,06
